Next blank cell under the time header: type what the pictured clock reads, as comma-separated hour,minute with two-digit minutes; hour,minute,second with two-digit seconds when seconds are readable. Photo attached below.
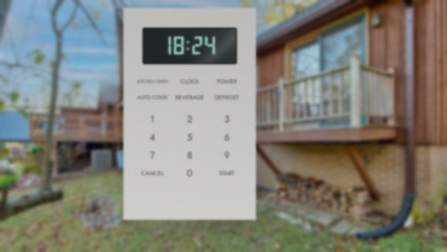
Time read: 18,24
